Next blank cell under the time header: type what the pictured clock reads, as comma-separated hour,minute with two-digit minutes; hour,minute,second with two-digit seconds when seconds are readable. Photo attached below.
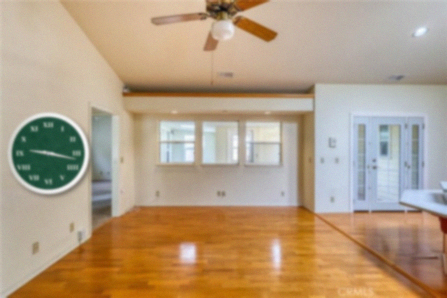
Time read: 9,17
